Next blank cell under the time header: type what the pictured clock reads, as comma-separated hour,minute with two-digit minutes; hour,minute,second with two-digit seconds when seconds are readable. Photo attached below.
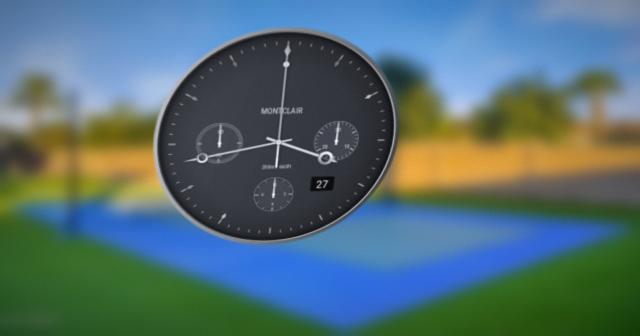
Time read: 3,43
